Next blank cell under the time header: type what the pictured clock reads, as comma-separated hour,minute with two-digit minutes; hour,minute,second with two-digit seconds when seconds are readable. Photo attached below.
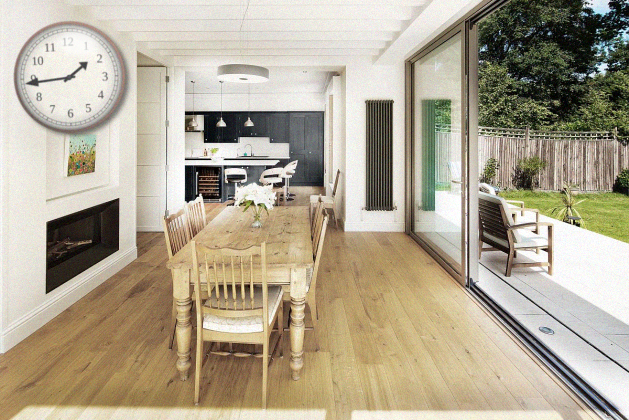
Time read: 1,44
